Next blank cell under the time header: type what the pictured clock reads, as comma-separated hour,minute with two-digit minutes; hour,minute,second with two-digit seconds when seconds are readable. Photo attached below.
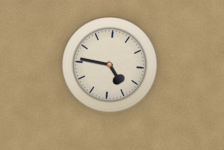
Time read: 4,46
